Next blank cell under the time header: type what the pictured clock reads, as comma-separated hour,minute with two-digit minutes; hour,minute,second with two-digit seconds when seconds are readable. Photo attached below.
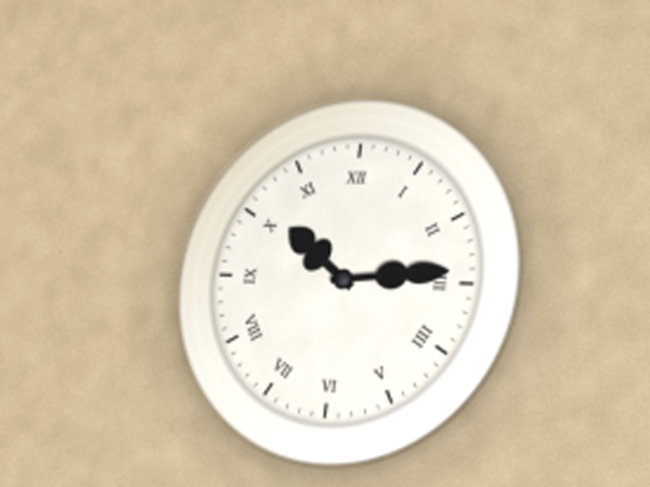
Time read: 10,14
